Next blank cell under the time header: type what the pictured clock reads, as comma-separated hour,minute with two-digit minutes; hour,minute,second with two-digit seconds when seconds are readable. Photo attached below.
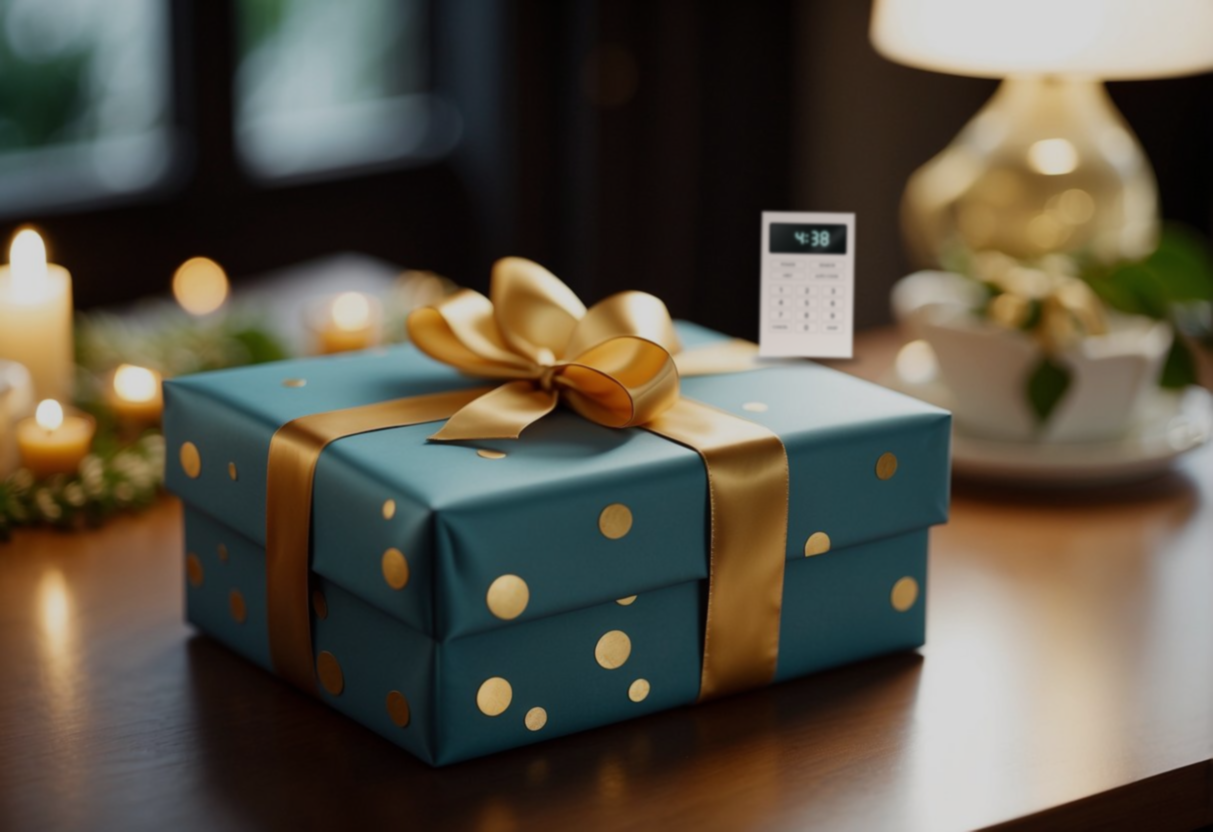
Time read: 4,38
